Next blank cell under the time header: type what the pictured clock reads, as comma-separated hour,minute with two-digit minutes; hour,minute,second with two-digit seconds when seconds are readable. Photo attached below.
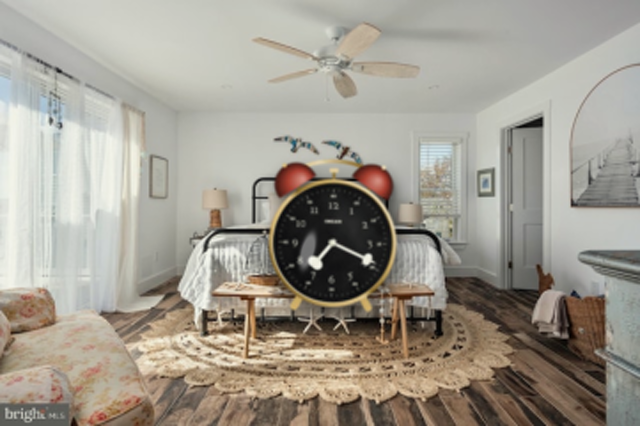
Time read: 7,19
